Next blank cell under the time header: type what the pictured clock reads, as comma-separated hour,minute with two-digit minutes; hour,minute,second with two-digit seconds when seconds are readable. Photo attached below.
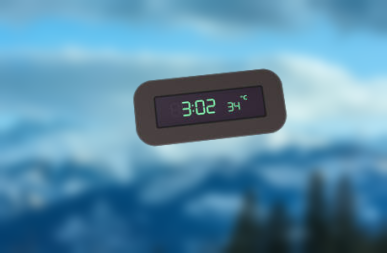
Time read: 3,02
